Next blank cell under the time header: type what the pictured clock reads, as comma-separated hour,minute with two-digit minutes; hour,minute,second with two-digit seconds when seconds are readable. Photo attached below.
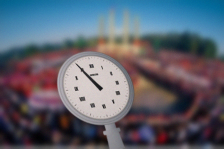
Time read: 10,55
